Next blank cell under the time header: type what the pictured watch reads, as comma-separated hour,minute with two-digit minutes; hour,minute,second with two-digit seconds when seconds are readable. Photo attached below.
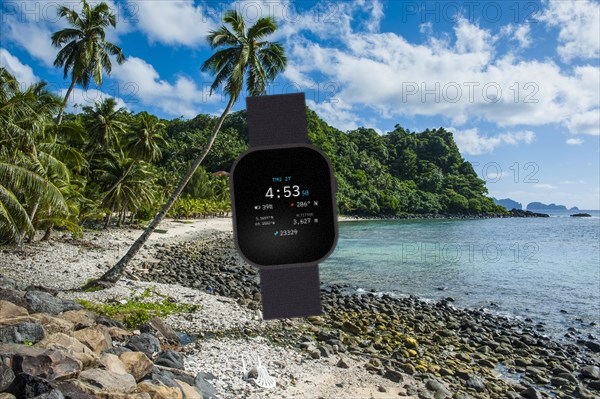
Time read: 4,53
